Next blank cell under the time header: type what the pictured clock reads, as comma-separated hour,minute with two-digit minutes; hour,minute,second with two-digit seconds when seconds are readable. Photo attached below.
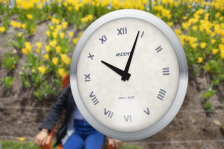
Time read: 10,04
